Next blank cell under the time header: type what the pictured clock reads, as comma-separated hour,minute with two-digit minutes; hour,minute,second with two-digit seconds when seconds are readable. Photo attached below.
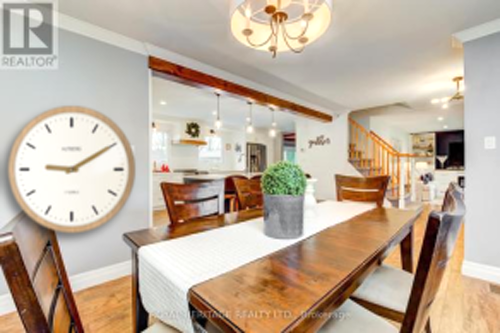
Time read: 9,10
